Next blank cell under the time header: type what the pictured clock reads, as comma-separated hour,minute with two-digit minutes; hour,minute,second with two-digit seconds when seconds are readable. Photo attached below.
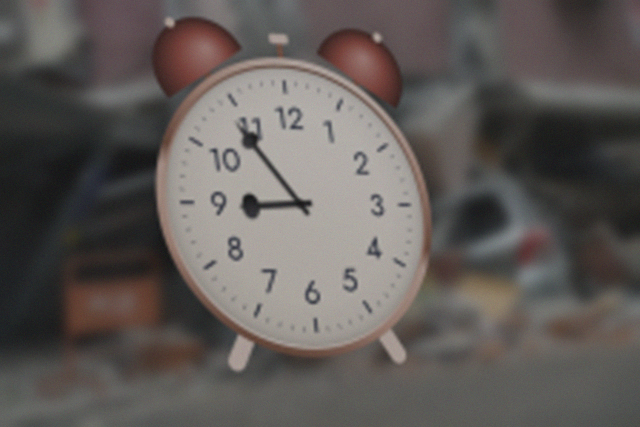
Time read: 8,54
